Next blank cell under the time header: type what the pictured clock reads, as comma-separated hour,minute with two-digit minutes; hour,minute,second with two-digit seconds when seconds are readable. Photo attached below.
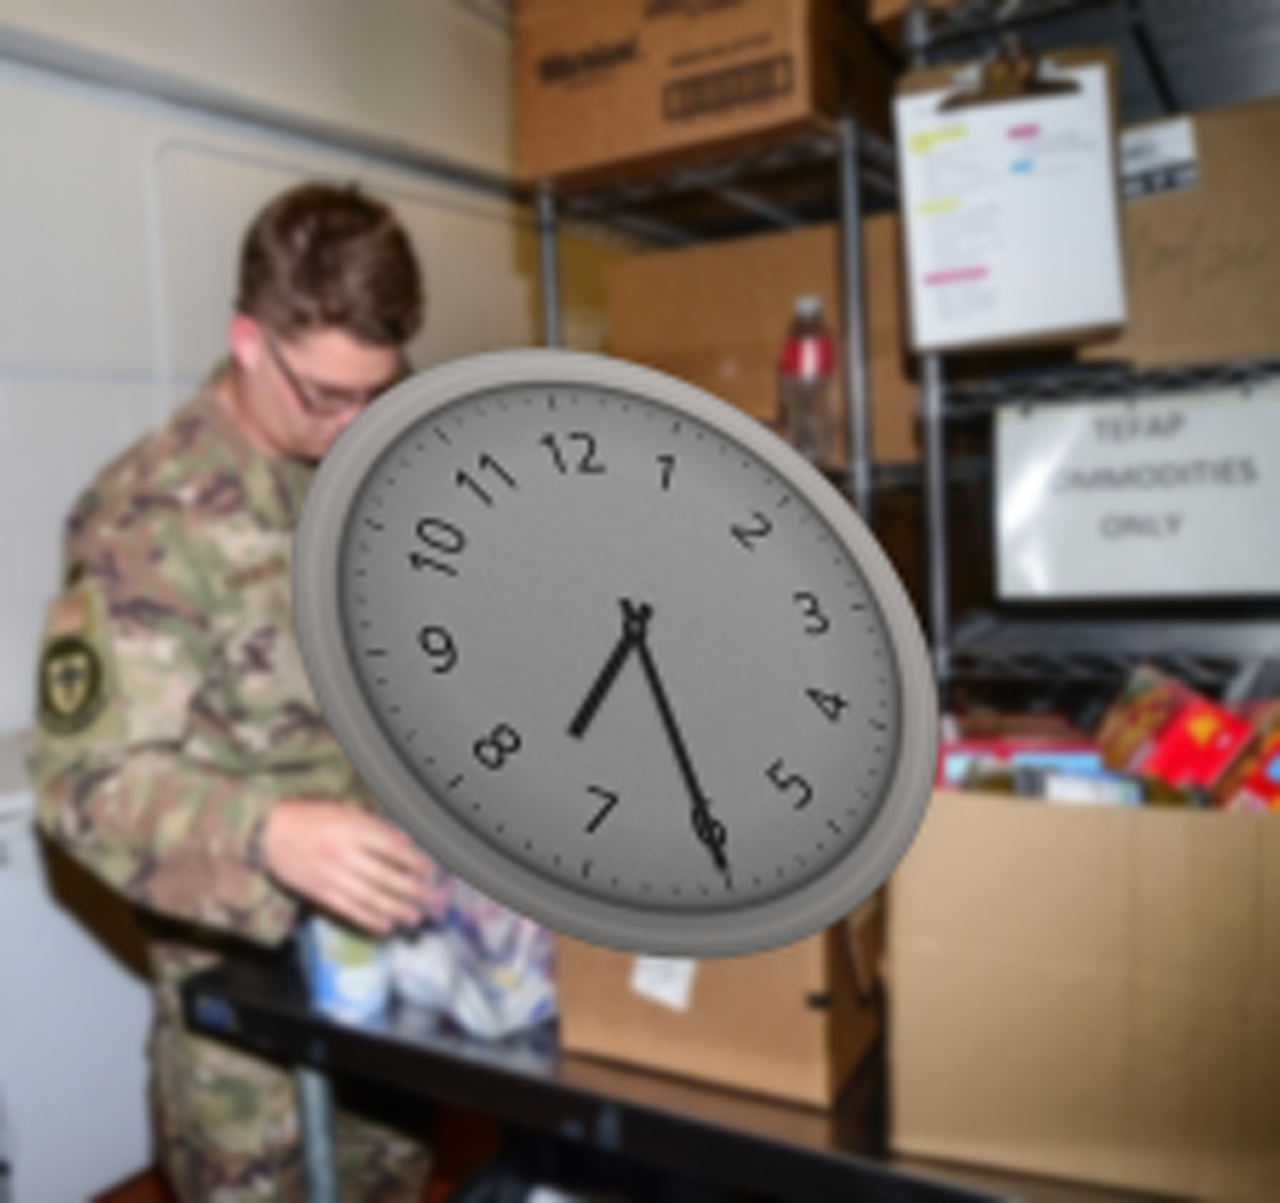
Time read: 7,30
